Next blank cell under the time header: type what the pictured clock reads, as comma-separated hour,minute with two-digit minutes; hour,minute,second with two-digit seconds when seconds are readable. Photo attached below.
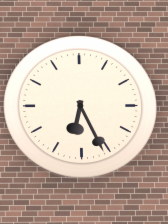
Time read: 6,26
